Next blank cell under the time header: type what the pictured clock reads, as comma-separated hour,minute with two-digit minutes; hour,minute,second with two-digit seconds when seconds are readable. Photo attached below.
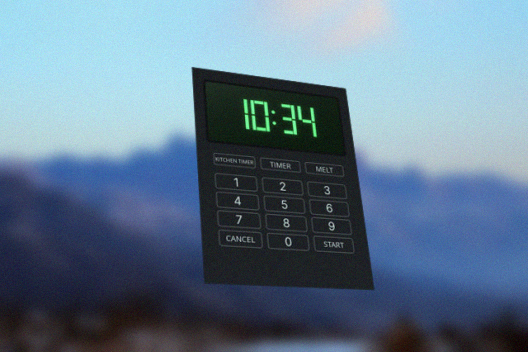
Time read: 10,34
